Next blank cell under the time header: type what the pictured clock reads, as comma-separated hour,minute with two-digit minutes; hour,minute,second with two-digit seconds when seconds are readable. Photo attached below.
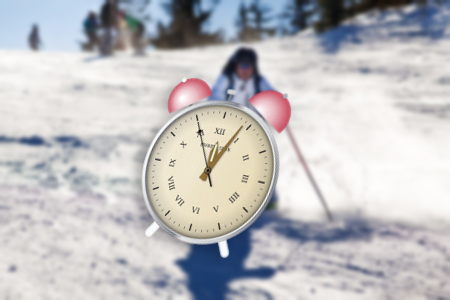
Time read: 12,03,55
